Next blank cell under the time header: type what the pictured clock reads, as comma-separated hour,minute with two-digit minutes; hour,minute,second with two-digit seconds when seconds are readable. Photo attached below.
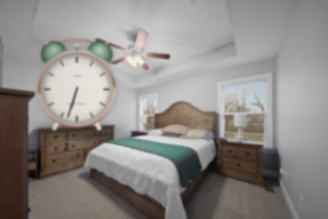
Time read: 6,33
